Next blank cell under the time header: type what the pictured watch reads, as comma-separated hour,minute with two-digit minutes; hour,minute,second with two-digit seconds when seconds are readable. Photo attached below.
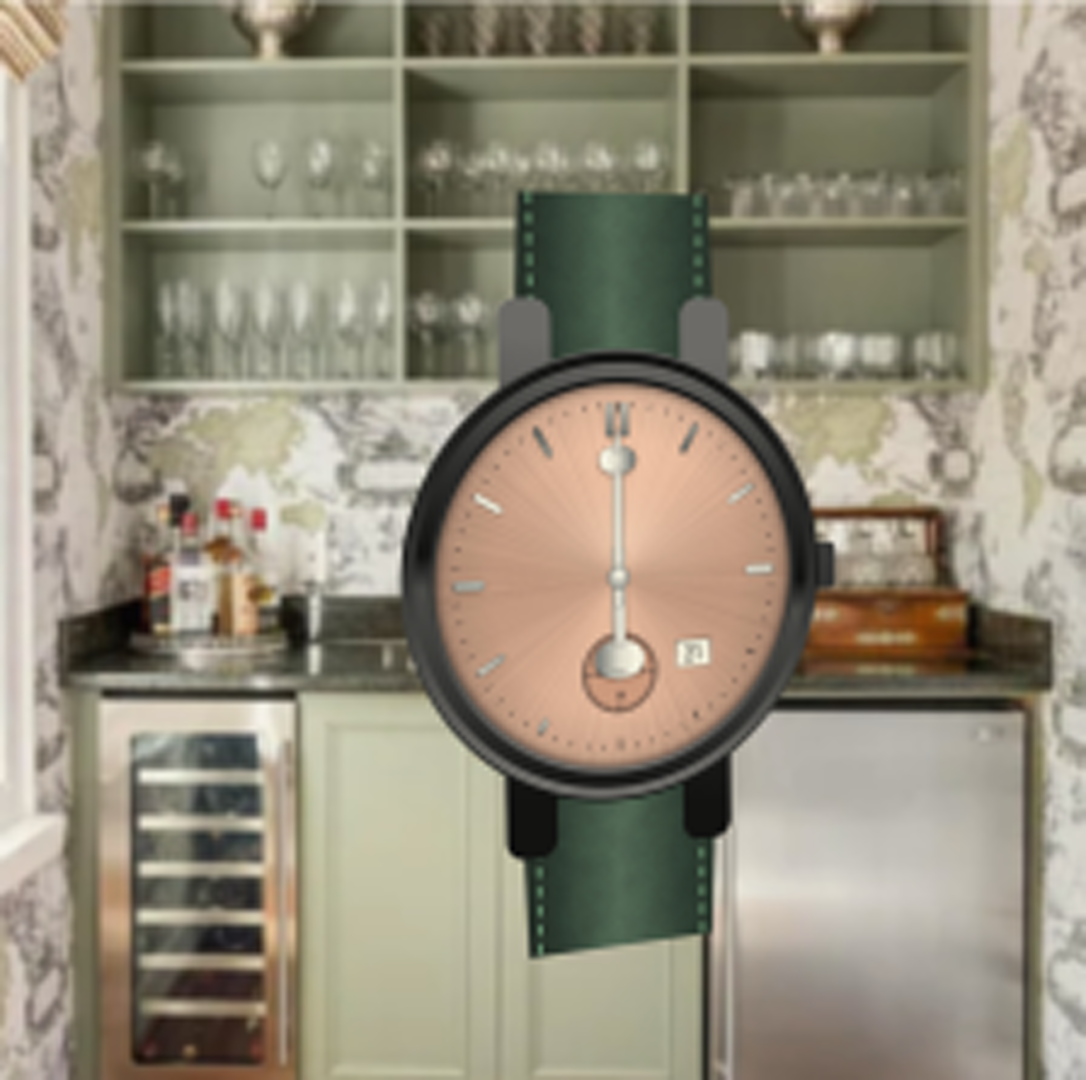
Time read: 6,00
